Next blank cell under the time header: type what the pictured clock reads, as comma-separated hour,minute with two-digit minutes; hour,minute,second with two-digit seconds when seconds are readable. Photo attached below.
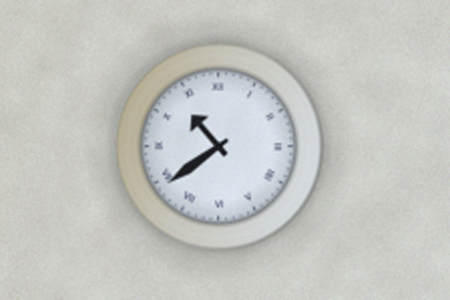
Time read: 10,39
